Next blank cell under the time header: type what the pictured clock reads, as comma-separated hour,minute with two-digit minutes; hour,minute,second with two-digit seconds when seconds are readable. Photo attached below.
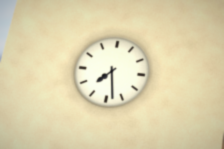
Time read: 7,28
